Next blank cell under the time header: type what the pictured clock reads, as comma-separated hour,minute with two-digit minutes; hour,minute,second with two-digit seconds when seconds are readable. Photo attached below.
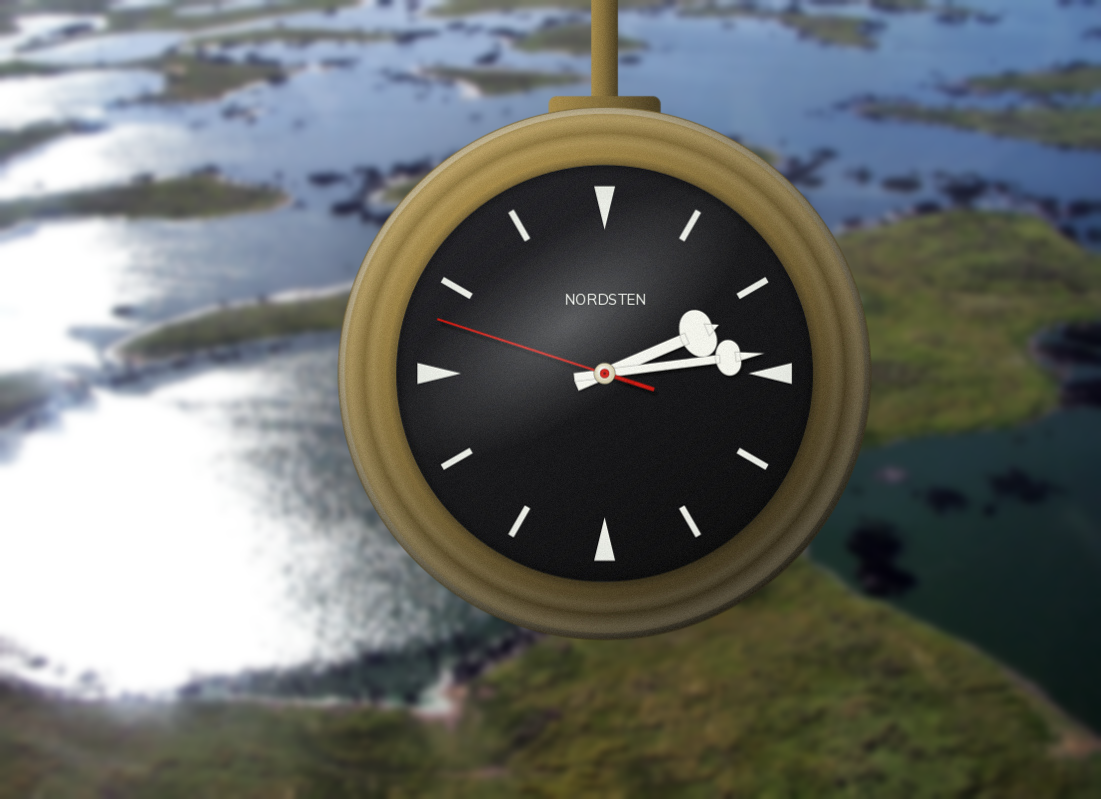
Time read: 2,13,48
